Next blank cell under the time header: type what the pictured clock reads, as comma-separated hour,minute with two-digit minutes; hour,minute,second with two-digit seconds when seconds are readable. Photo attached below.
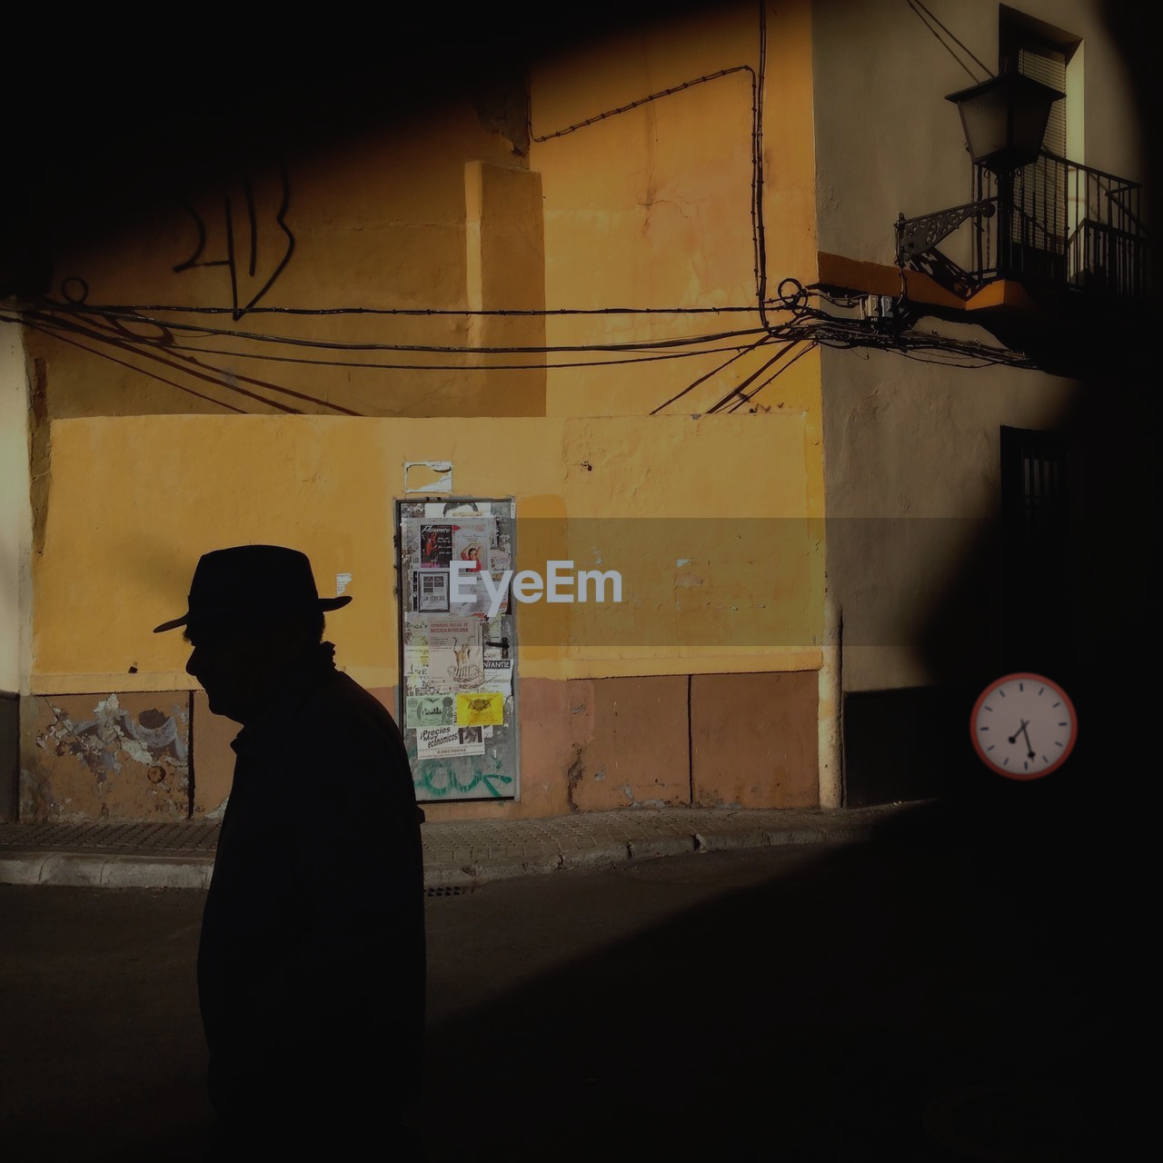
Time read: 7,28
